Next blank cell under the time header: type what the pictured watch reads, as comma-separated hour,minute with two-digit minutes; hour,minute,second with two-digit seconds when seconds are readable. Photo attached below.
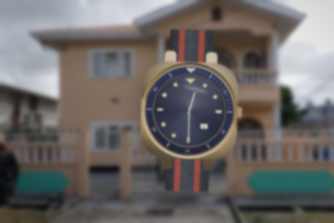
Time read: 12,30
